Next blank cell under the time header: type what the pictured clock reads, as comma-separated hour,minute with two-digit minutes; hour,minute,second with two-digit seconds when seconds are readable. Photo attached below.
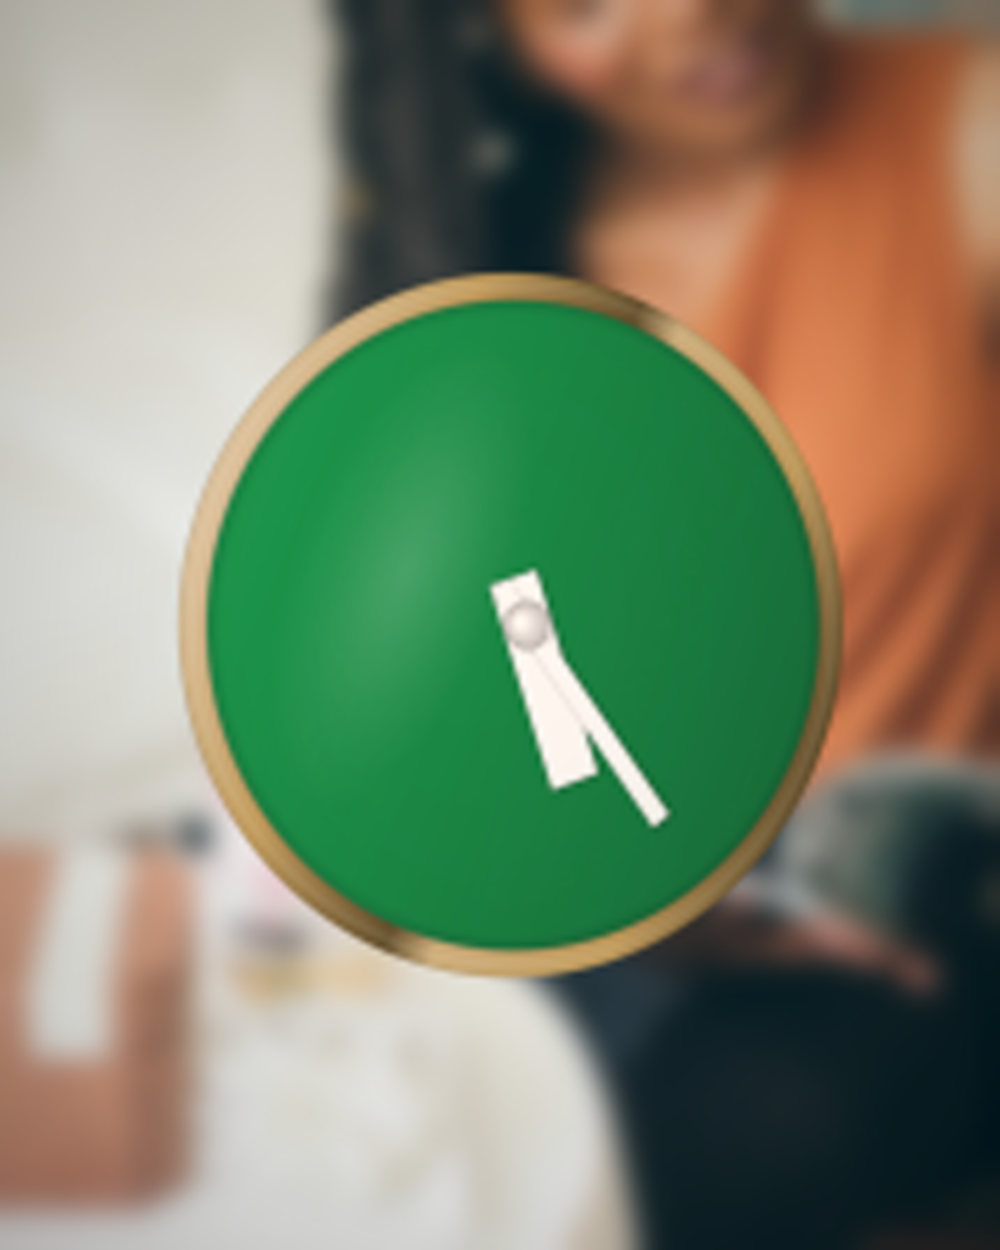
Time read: 5,24
